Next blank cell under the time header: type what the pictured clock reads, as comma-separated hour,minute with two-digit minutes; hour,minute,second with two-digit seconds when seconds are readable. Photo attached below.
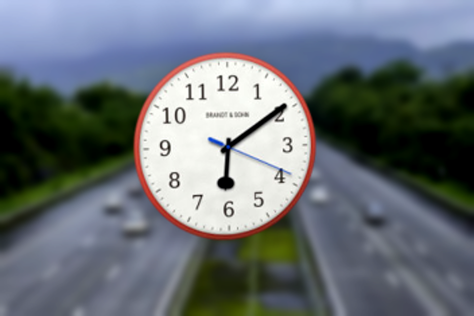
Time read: 6,09,19
